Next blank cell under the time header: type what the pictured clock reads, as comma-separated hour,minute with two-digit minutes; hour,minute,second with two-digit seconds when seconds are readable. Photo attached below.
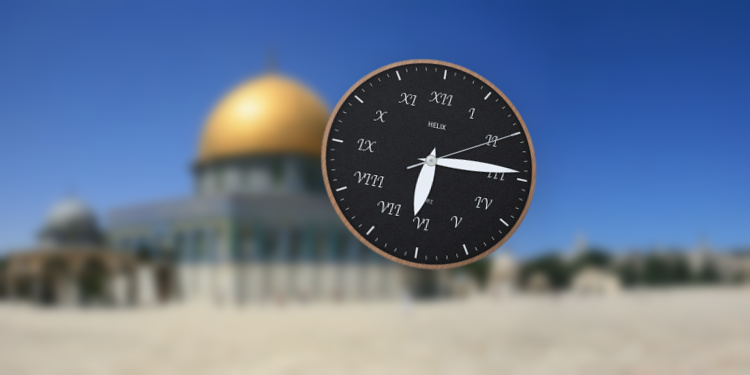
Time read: 6,14,10
